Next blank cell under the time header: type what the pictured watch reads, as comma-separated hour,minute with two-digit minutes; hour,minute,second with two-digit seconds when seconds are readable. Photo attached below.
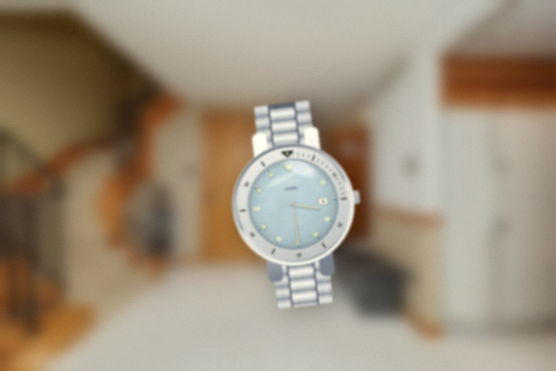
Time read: 3,30
